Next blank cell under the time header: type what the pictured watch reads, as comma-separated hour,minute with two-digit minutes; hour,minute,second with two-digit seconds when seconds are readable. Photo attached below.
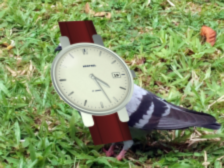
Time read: 4,27
